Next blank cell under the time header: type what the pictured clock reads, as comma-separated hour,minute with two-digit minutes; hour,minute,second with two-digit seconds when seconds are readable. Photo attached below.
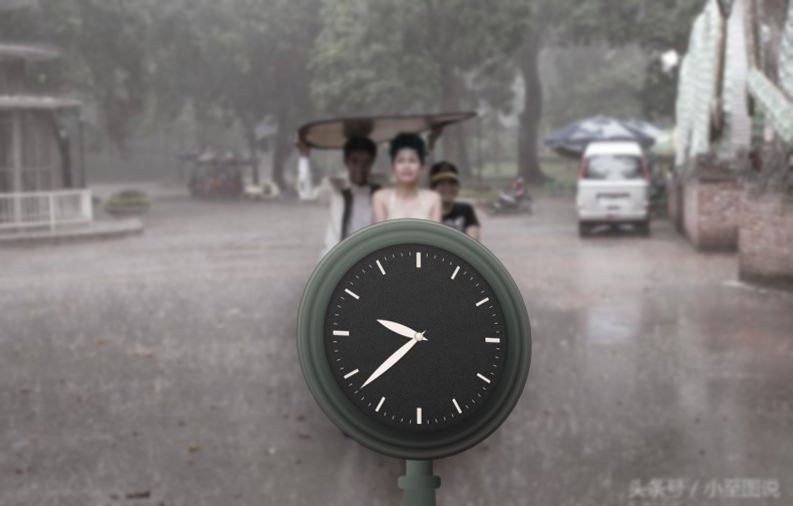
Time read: 9,38
